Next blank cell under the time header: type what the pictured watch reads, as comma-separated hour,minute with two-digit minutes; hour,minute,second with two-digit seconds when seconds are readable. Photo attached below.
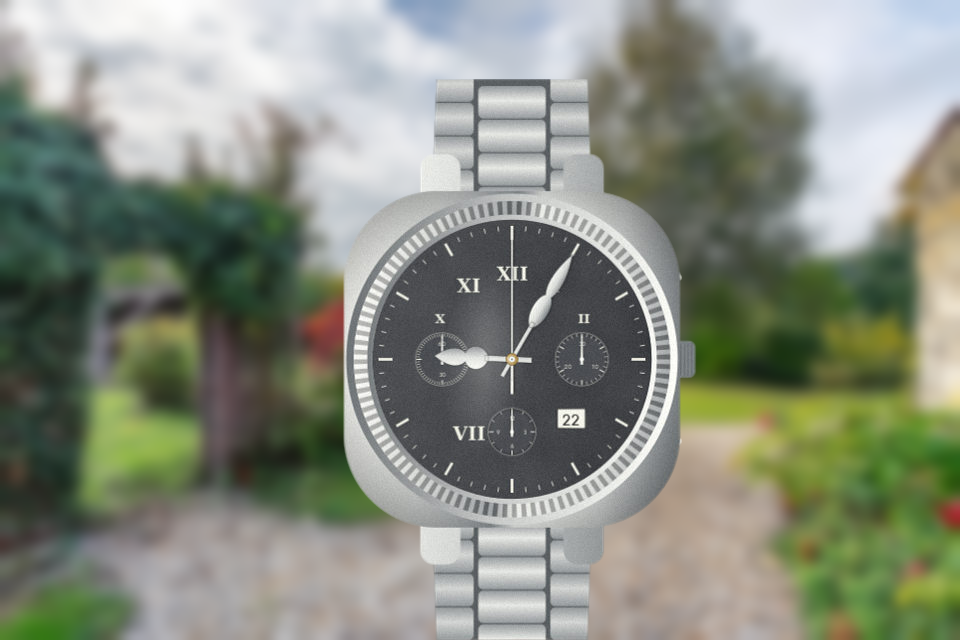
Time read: 9,05
